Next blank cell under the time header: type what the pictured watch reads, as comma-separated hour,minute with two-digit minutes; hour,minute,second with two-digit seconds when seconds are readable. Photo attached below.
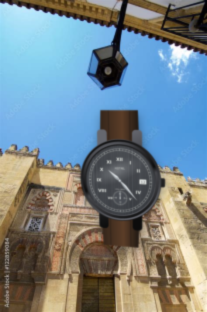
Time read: 10,23
